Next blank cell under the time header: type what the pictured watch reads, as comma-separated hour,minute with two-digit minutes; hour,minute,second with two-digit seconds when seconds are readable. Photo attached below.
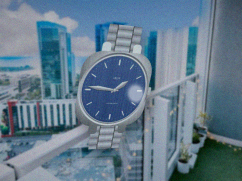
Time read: 1,46
